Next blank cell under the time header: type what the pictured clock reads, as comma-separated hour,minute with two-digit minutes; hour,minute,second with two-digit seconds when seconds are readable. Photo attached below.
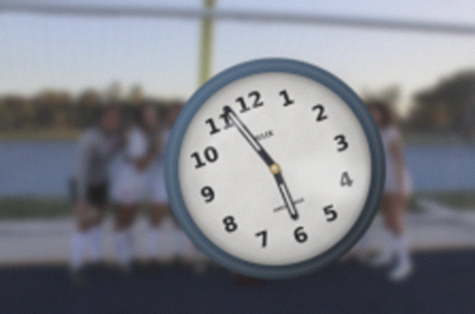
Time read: 5,57
